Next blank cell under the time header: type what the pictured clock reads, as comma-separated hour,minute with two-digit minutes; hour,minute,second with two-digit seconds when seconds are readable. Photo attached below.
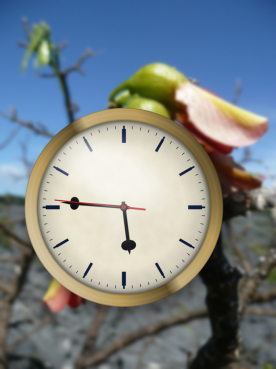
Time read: 5,45,46
